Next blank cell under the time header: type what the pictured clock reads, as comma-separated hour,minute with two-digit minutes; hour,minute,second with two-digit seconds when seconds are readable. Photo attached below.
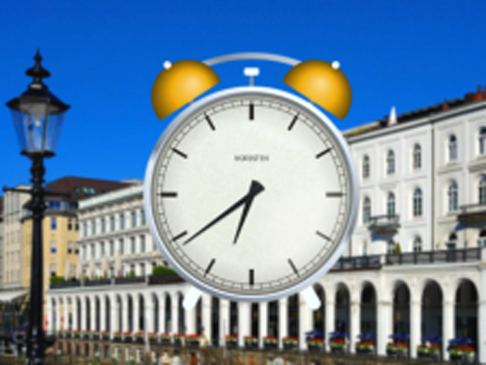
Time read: 6,39
